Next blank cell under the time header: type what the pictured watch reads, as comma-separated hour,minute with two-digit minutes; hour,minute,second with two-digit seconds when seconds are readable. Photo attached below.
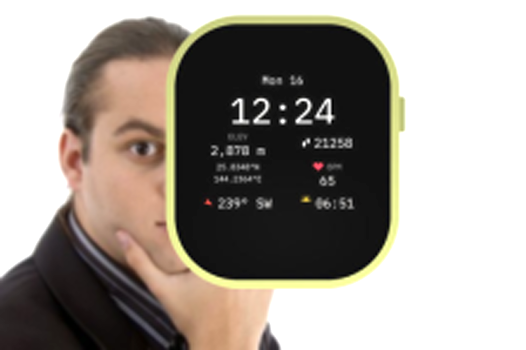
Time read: 12,24
